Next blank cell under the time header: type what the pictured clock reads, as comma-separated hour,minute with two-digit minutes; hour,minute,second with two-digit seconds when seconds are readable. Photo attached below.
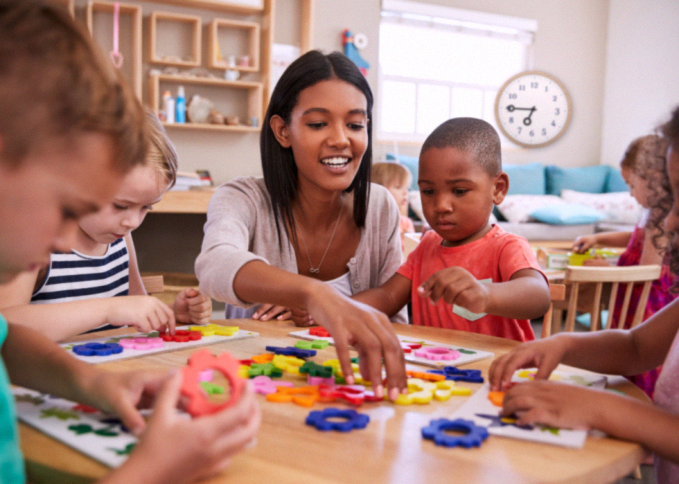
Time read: 6,45
